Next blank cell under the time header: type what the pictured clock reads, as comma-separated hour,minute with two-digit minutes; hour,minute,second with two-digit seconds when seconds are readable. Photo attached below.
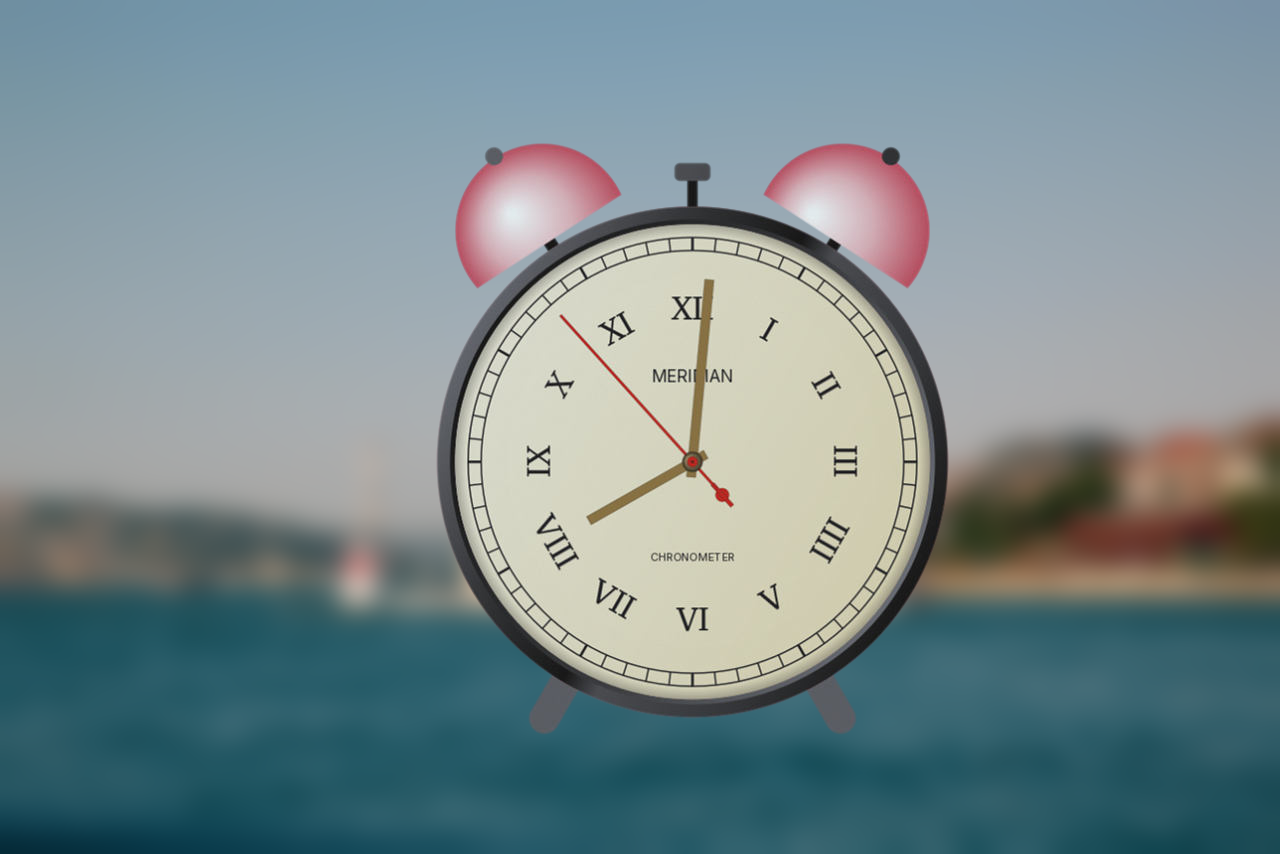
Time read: 8,00,53
